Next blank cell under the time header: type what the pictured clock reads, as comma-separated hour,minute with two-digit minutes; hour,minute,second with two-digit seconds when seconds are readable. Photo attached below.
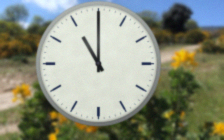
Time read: 11,00
